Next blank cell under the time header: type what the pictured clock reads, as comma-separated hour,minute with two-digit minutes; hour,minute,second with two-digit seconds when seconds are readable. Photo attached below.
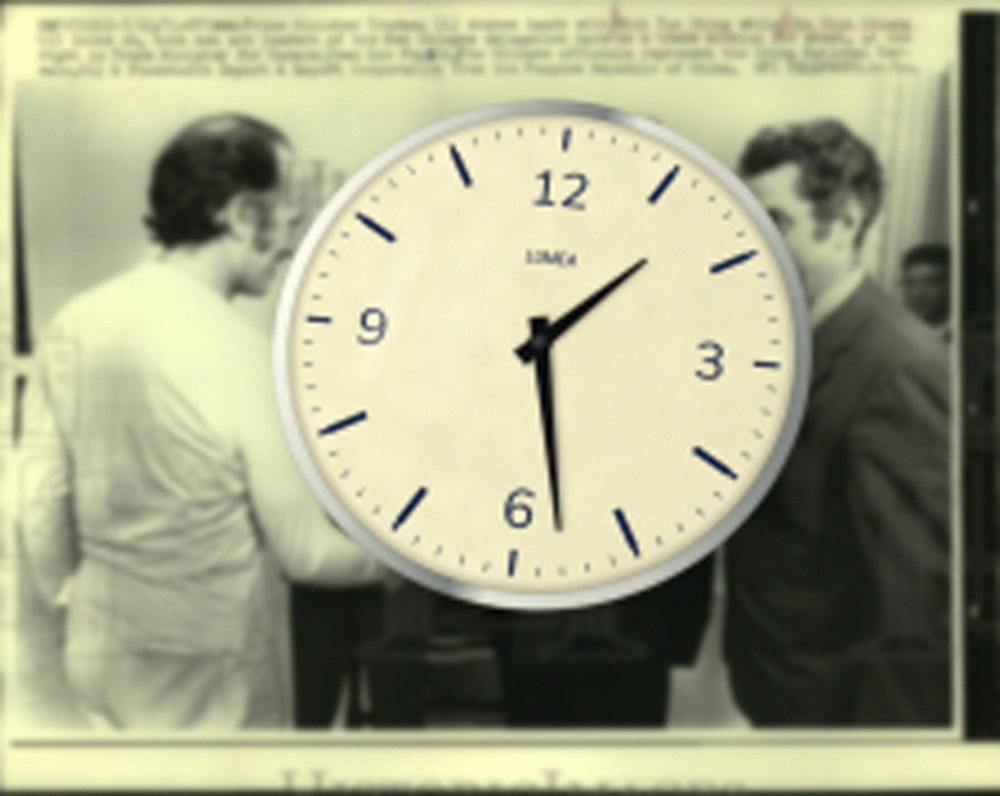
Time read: 1,28
